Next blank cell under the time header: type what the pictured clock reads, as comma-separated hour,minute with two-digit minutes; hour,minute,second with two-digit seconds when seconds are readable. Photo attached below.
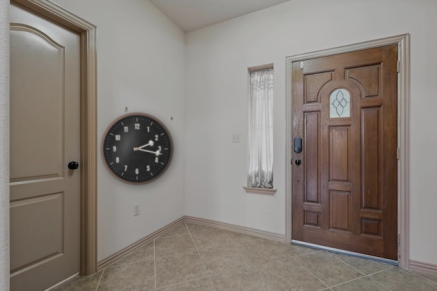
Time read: 2,17
